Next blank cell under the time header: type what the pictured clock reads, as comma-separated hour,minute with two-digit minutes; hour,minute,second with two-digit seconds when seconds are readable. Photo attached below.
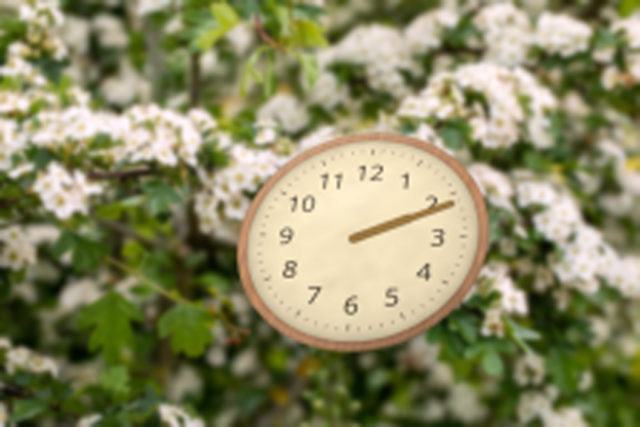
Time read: 2,11
